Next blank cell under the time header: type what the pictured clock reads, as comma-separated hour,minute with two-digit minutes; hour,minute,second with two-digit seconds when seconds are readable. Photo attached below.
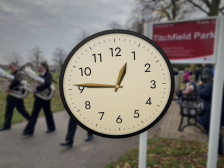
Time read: 12,46
